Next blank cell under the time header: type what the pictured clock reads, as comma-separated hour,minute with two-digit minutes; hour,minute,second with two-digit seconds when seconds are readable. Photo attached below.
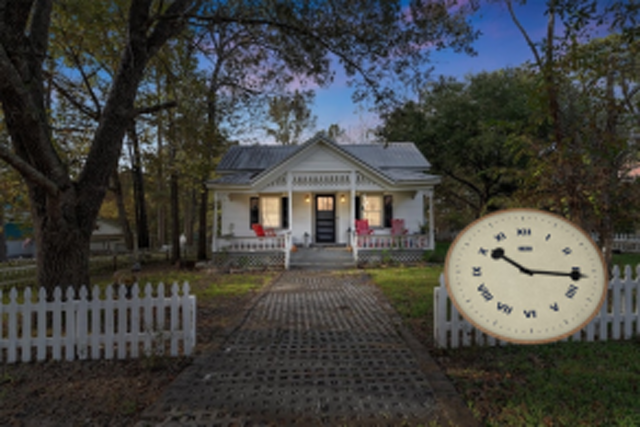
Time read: 10,16
